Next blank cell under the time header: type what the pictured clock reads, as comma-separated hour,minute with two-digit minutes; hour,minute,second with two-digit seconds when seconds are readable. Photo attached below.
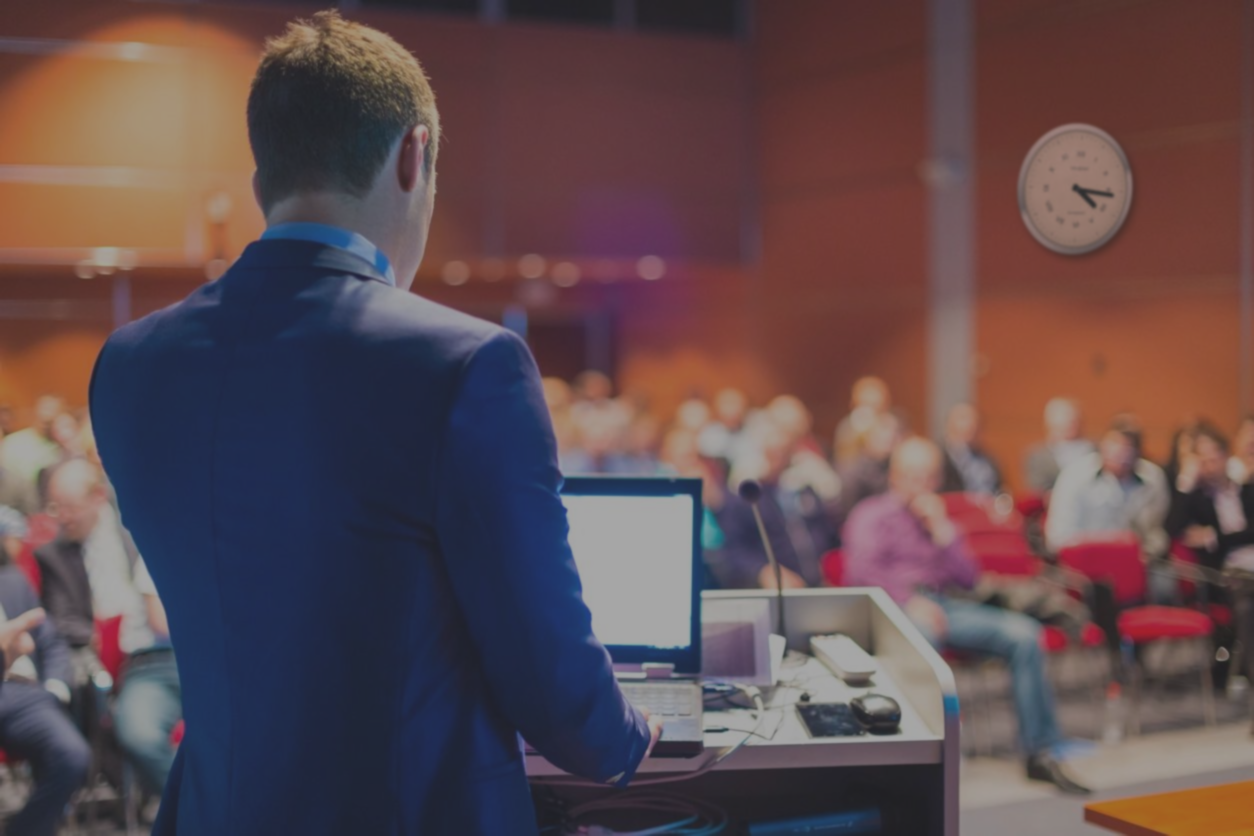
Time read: 4,16
